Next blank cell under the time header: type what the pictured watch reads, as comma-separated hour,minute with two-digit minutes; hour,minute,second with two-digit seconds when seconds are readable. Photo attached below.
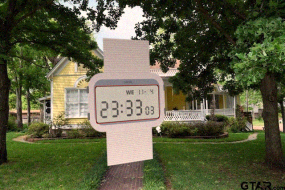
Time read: 23,33,03
